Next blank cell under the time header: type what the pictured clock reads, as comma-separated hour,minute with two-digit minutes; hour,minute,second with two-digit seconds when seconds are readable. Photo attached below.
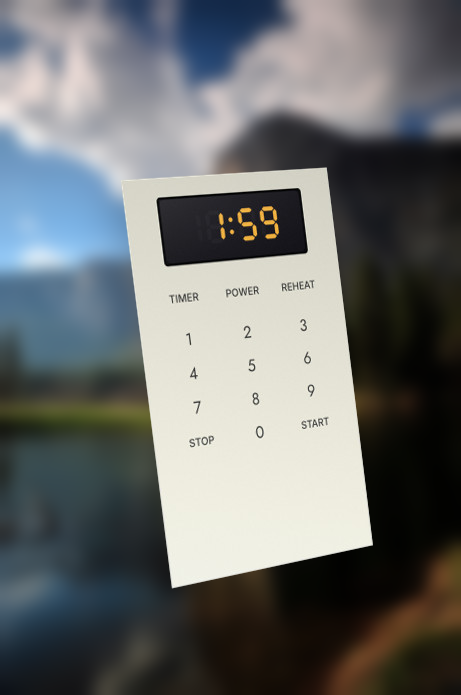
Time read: 1,59
